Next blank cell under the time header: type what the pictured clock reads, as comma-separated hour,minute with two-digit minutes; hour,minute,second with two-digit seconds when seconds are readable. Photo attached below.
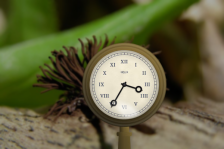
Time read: 3,35
